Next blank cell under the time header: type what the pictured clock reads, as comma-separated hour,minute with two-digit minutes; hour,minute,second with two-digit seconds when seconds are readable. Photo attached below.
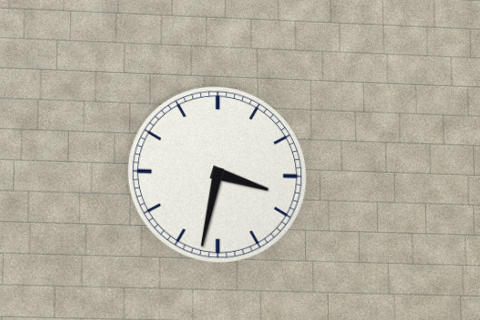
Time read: 3,32
